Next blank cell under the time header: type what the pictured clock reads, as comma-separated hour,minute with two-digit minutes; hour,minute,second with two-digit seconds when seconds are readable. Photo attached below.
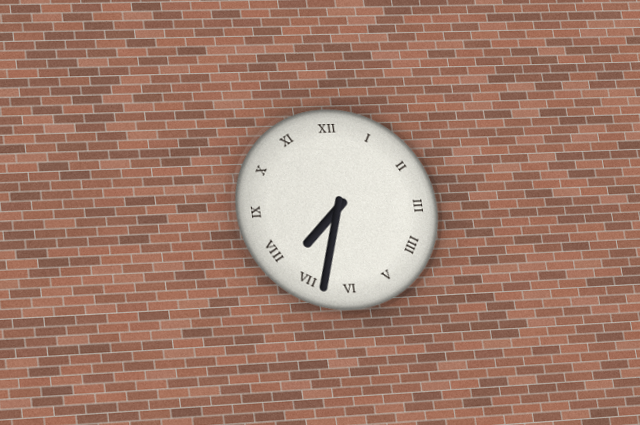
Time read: 7,33
